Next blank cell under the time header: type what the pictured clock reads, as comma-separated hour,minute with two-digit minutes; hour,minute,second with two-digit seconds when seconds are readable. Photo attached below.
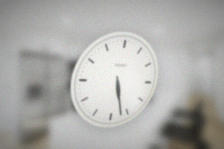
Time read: 5,27
